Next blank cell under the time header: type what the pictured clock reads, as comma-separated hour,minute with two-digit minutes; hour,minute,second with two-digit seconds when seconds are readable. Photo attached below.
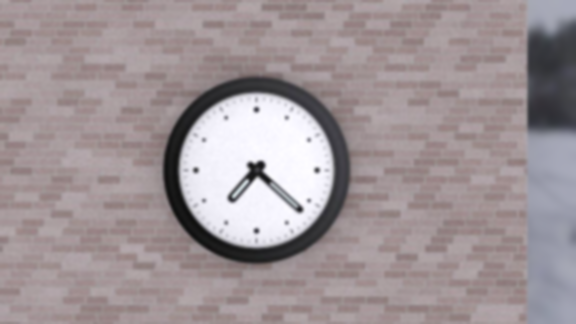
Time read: 7,22
